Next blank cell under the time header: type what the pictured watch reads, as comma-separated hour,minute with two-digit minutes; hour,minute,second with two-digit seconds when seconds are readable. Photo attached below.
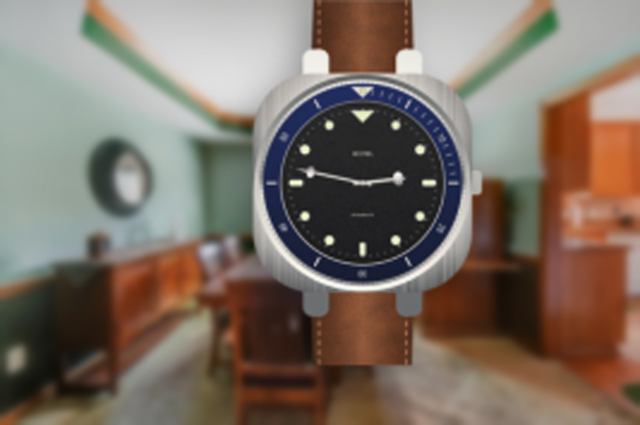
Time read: 2,47
